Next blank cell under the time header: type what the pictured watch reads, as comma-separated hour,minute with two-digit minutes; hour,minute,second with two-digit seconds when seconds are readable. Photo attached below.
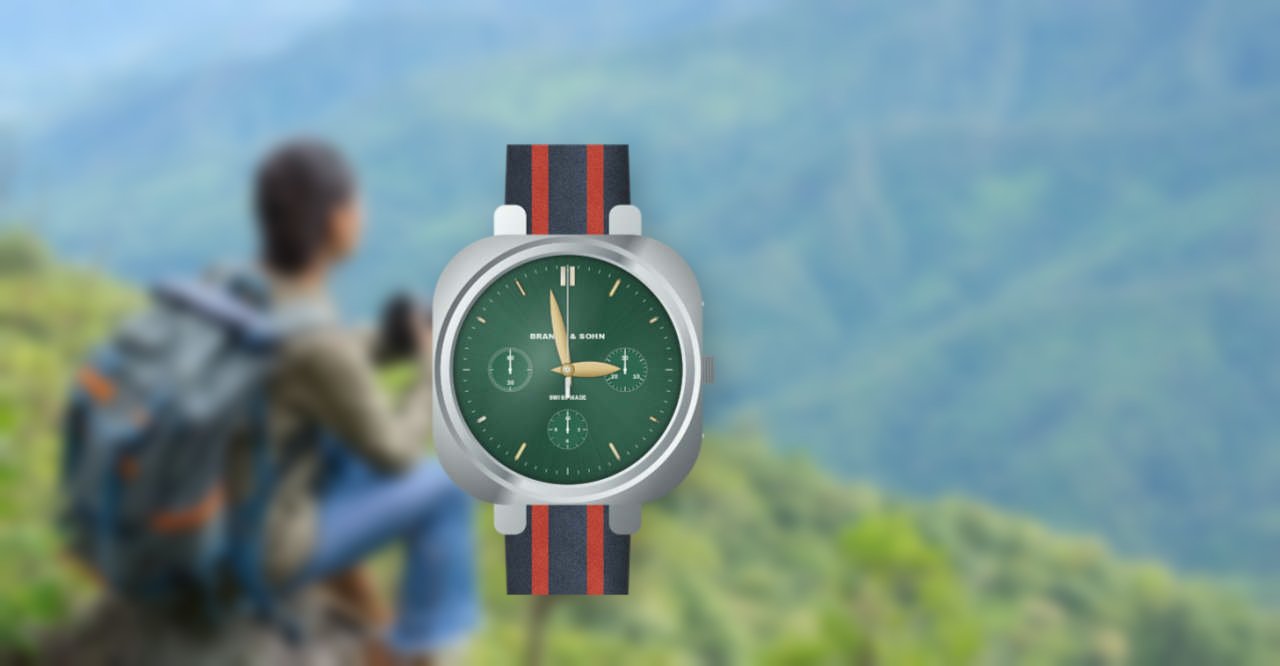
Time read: 2,58
